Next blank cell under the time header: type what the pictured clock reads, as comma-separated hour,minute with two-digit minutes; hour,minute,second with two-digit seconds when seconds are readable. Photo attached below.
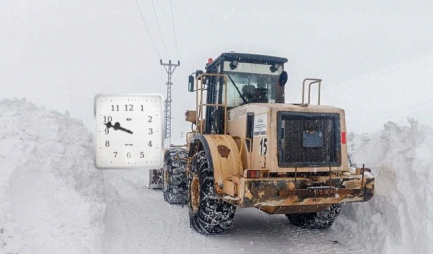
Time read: 9,48
